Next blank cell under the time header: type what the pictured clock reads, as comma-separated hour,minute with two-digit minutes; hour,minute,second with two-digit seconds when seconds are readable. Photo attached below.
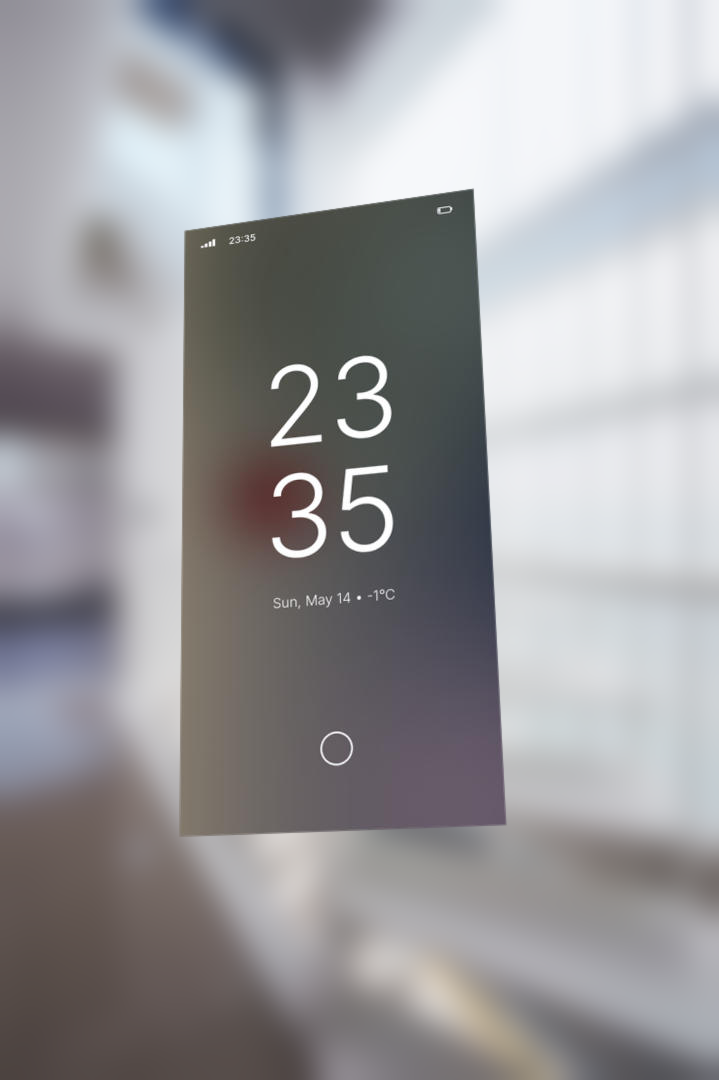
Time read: 23,35
